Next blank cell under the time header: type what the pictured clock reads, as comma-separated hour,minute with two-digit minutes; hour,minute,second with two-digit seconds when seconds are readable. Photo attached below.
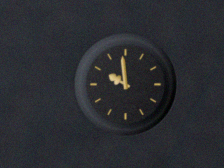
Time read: 9,59
